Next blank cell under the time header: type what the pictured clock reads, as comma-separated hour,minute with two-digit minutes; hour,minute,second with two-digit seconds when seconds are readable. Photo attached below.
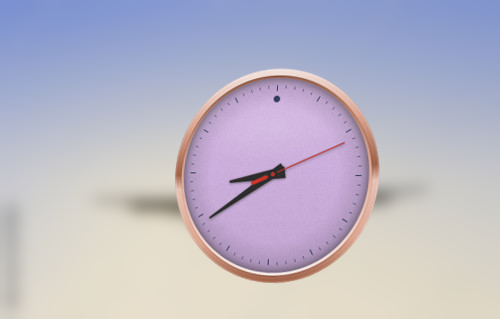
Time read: 8,39,11
